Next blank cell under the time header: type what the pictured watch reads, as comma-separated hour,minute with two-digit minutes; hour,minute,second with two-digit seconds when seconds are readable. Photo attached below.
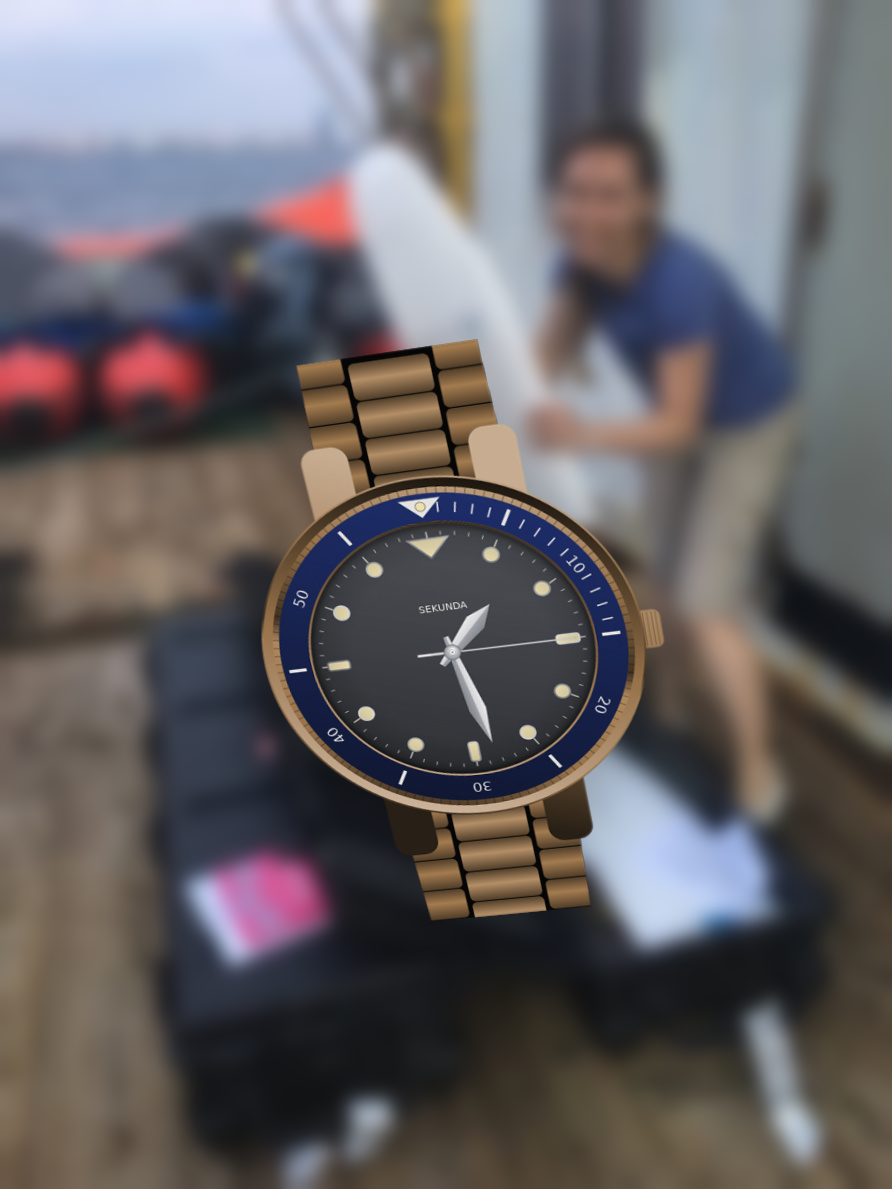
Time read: 1,28,15
